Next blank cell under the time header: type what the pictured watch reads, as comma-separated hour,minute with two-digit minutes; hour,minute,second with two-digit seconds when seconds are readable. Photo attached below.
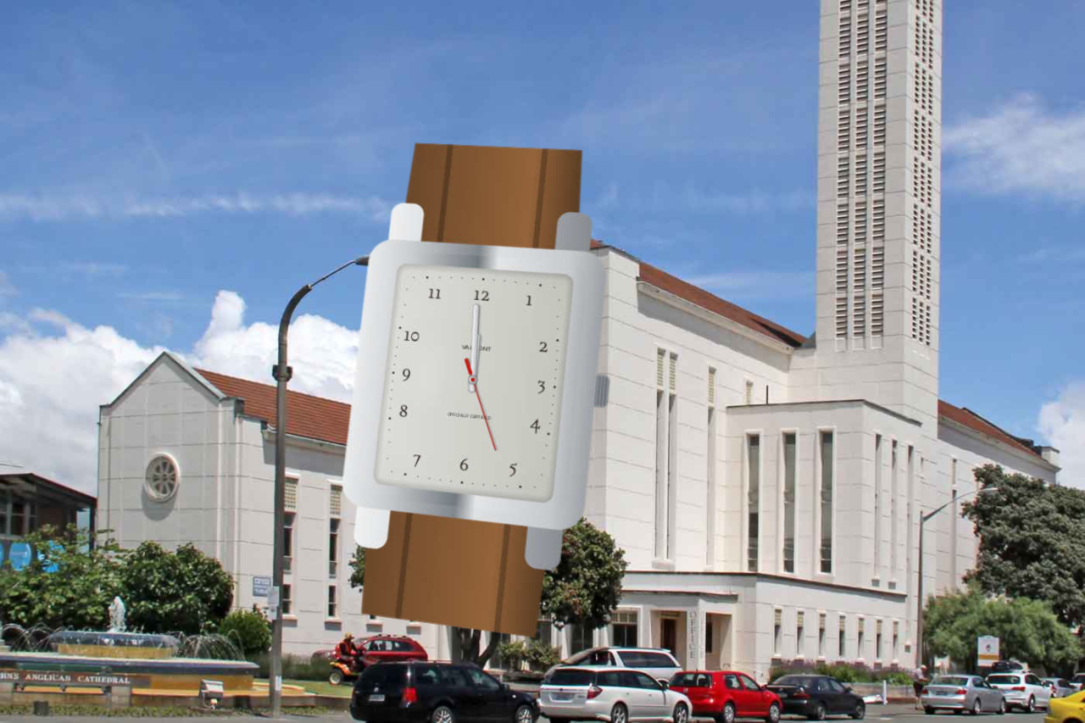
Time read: 11,59,26
